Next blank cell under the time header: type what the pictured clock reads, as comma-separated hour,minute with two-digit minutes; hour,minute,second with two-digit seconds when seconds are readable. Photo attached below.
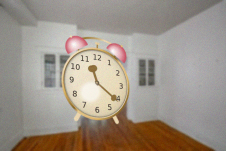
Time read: 11,21
